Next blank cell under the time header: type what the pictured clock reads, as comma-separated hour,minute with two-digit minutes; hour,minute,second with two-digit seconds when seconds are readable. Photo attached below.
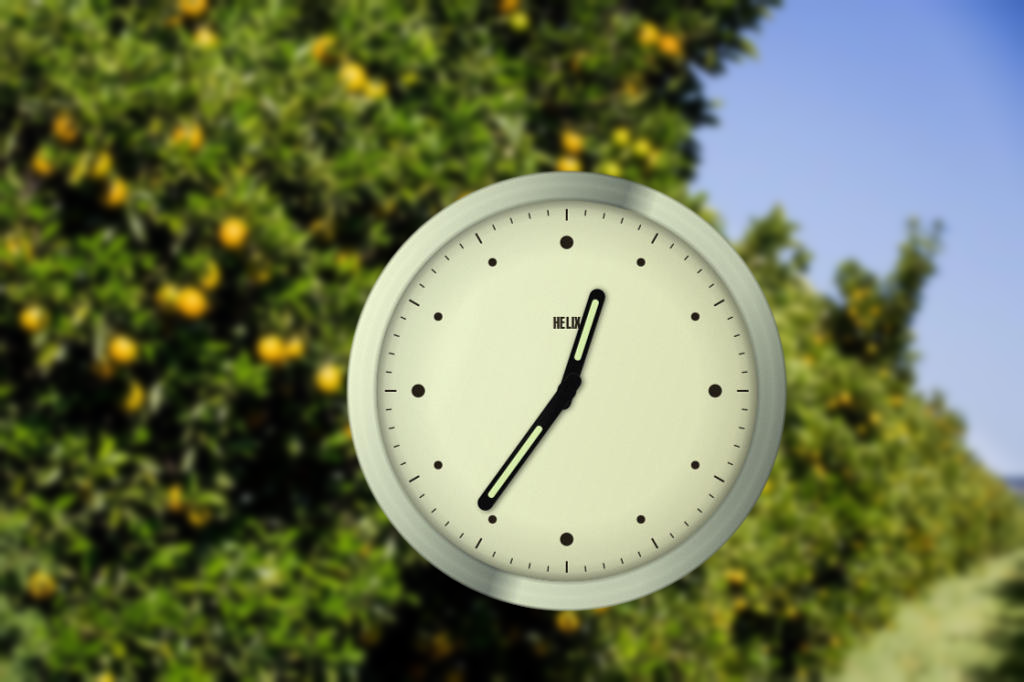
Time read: 12,36
